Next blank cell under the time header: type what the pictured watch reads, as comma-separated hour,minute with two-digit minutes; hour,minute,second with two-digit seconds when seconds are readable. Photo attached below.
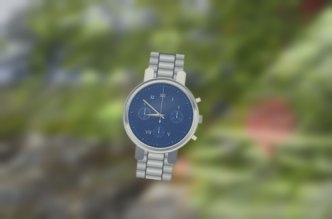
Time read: 8,51
